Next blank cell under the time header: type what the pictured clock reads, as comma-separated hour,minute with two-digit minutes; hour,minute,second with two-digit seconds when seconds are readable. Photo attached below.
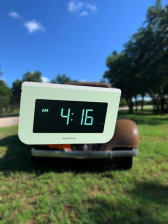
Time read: 4,16
